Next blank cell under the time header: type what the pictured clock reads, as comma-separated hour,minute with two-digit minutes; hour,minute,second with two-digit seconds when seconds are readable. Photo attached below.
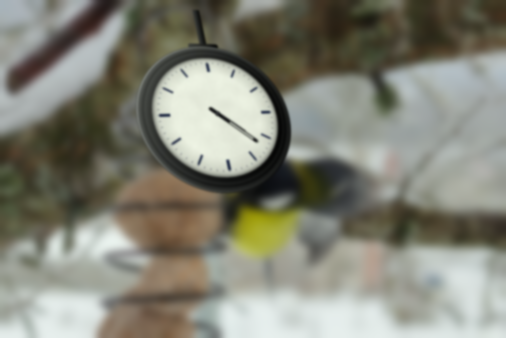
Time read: 4,22
